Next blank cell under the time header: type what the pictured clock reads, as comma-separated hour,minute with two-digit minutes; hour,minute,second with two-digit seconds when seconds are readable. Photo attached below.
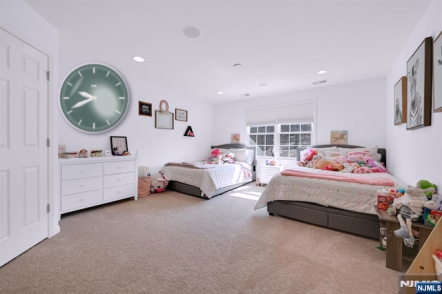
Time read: 9,41
